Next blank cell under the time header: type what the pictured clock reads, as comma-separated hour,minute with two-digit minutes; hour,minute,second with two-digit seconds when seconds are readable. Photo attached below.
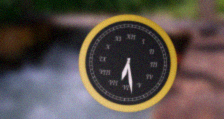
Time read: 6,28
